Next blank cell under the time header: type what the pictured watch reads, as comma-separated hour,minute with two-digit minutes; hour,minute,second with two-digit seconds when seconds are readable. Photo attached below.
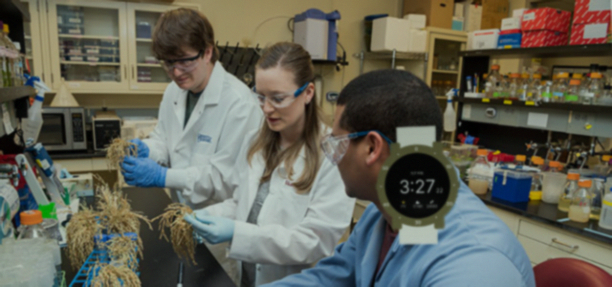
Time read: 3,27
